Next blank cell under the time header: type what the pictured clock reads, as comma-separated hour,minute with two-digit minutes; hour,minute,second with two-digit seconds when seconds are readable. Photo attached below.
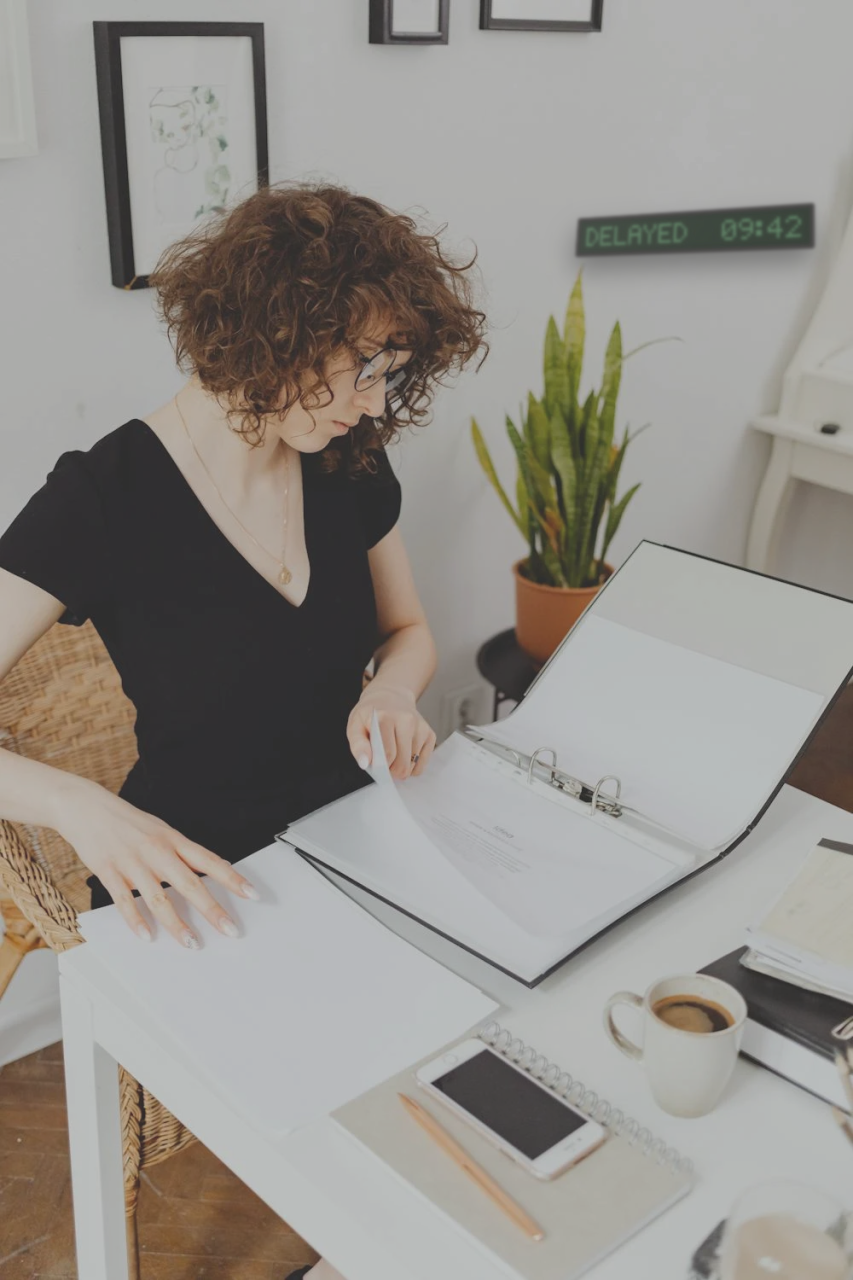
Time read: 9,42
